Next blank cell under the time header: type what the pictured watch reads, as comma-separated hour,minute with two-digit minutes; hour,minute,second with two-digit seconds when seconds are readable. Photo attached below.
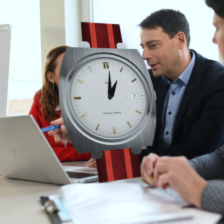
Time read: 1,01
